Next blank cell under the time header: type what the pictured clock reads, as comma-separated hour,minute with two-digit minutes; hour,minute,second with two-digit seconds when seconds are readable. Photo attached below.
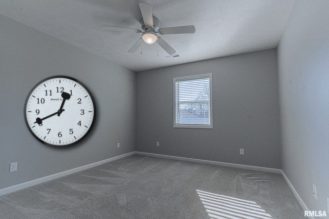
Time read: 12,41
